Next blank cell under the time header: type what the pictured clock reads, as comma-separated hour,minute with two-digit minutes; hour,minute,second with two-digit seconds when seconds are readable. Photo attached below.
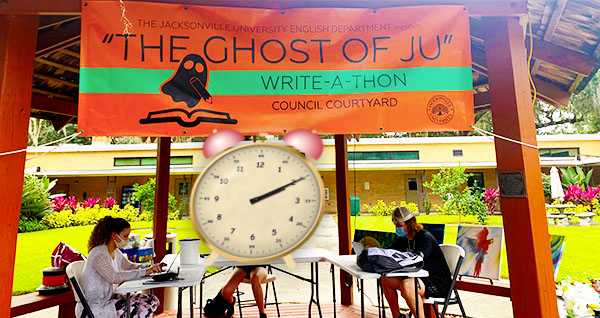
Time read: 2,10
